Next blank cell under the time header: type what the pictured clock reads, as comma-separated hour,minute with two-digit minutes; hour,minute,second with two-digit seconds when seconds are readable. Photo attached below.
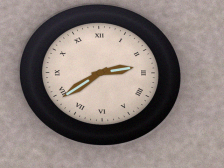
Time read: 2,39
